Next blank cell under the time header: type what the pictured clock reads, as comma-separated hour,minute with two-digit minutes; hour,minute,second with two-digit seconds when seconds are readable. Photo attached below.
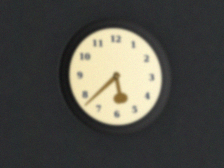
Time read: 5,38
